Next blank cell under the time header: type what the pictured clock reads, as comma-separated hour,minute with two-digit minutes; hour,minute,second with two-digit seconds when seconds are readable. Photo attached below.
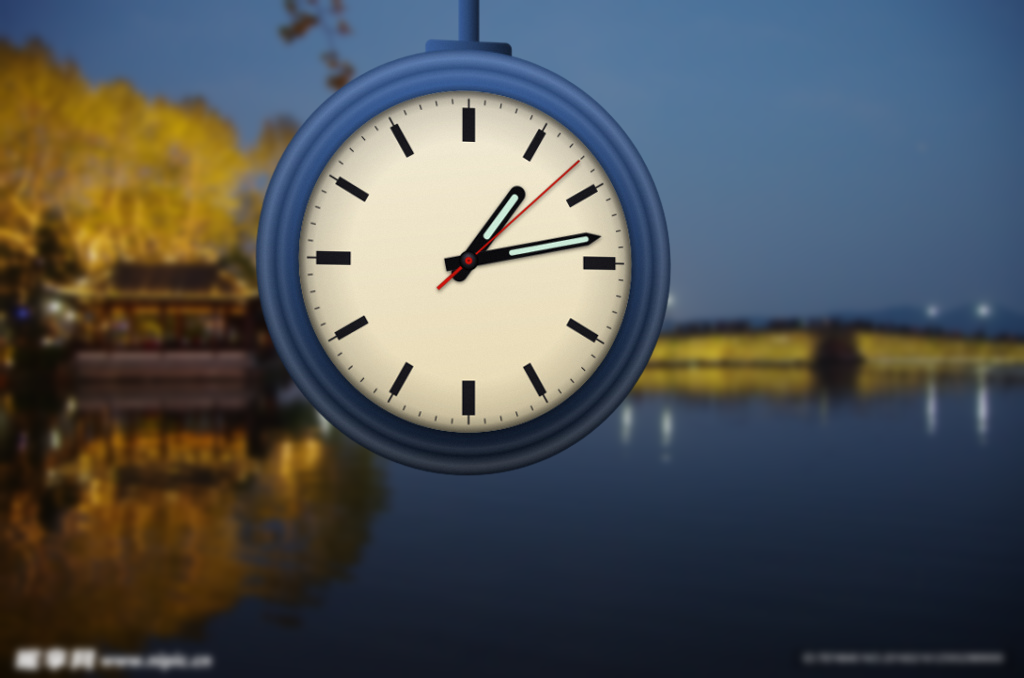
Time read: 1,13,08
